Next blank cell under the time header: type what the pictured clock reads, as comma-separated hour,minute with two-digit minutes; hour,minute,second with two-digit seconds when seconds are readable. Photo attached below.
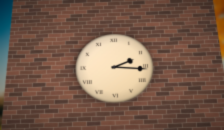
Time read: 2,16
